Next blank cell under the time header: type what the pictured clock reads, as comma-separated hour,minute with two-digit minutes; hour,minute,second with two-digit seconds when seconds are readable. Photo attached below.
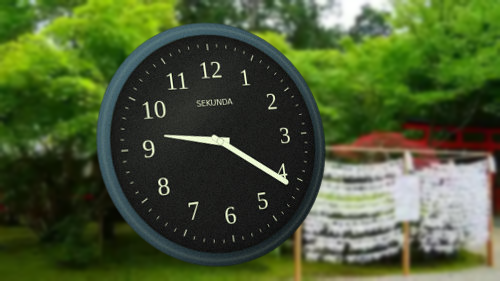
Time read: 9,21
